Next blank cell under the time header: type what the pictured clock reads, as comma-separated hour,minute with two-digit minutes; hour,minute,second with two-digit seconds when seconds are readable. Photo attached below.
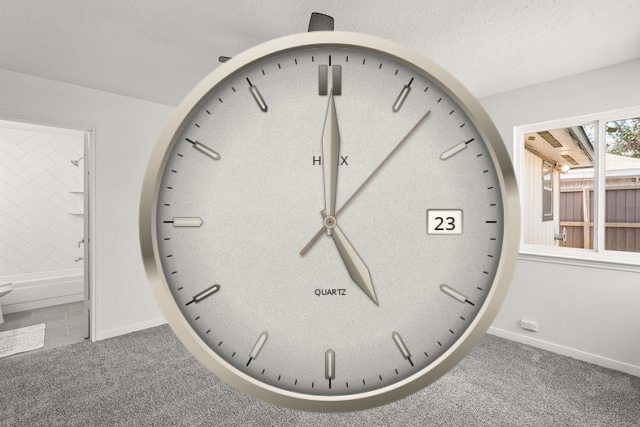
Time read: 5,00,07
